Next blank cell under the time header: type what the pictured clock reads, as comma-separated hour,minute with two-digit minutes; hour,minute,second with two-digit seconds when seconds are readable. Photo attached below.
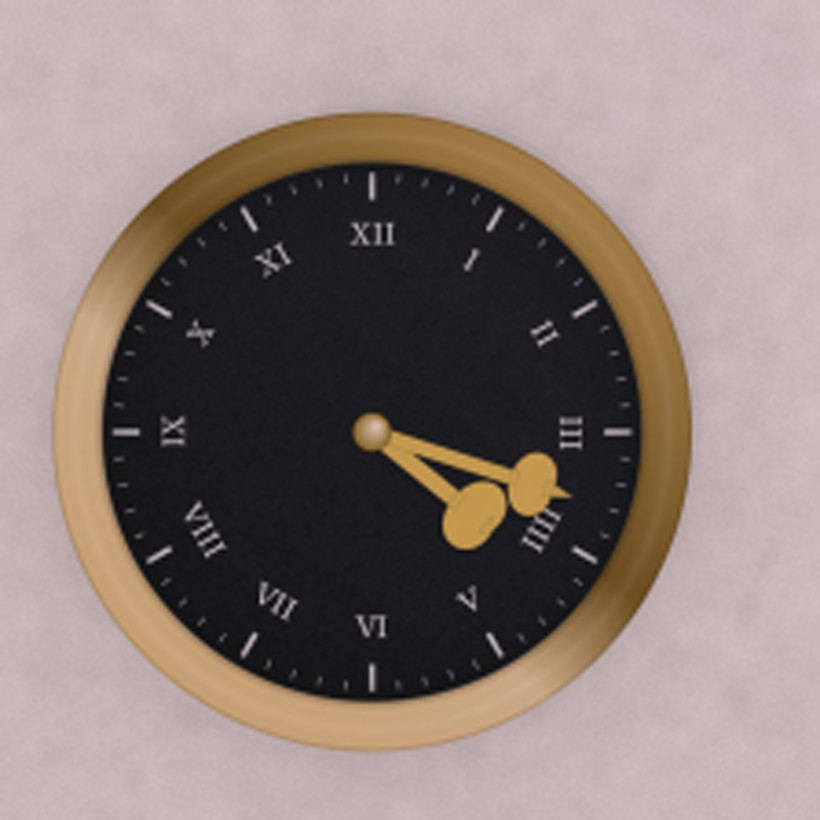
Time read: 4,18
